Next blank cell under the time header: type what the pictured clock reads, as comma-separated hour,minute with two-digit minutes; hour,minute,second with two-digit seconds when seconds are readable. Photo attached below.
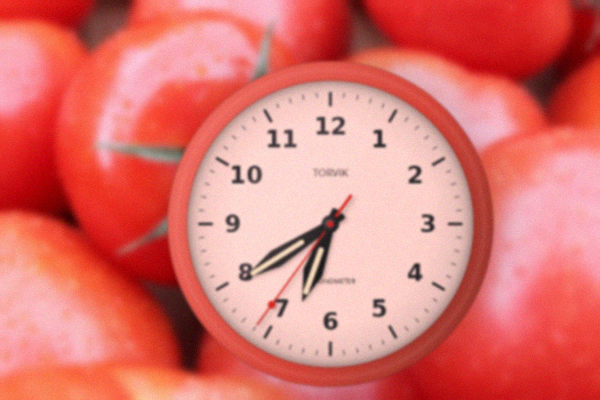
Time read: 6,39,36
